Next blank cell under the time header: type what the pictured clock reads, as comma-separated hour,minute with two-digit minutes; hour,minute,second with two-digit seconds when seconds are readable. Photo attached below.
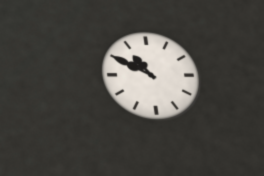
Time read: 10,50
